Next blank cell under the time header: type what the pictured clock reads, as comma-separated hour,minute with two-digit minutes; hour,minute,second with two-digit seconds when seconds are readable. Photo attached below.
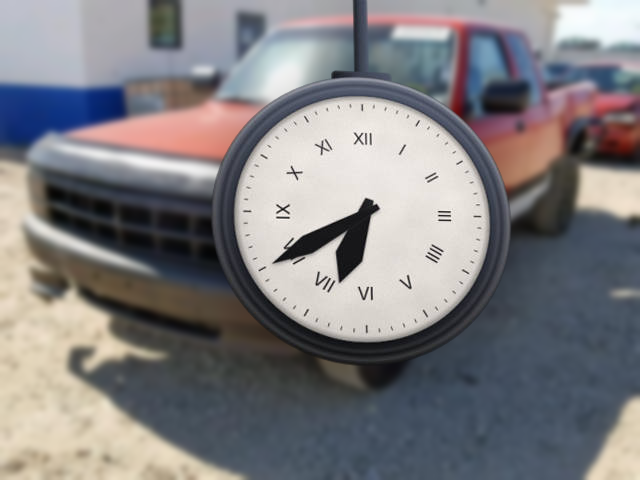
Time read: 6,40
